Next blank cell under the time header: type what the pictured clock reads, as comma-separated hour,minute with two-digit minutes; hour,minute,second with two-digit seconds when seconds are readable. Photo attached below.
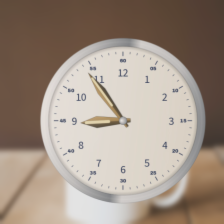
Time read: 8,54
